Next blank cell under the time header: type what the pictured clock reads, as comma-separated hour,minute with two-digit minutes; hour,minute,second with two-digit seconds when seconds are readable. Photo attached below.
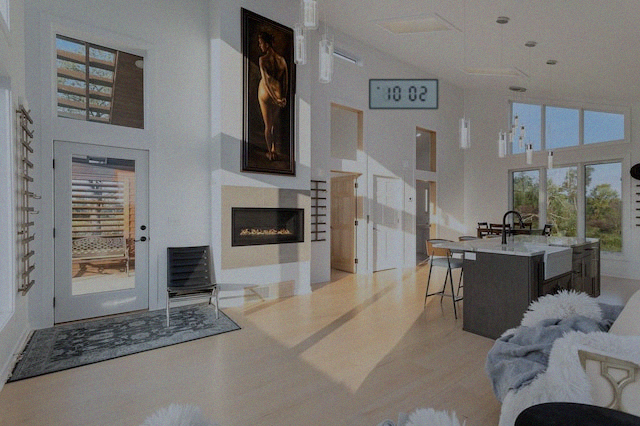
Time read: 10,02
